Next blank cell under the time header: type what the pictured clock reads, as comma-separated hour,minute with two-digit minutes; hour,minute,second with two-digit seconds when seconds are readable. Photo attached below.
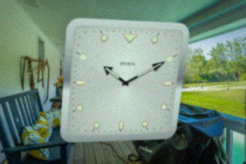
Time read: 10,10
